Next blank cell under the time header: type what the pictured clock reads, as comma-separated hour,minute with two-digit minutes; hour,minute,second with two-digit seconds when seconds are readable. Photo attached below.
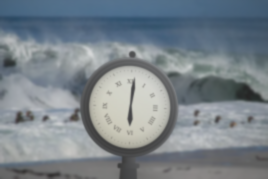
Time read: 6,01
